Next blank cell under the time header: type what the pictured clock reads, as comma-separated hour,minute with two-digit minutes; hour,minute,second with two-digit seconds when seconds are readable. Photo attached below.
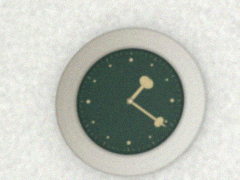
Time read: 1,21
